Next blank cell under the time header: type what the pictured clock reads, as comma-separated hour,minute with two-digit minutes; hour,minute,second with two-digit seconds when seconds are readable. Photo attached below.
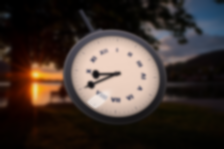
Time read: 9,45
